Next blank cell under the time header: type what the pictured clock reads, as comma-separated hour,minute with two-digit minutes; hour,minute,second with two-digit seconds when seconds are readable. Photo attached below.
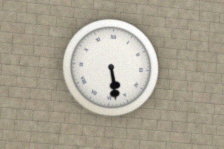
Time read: 5,28
